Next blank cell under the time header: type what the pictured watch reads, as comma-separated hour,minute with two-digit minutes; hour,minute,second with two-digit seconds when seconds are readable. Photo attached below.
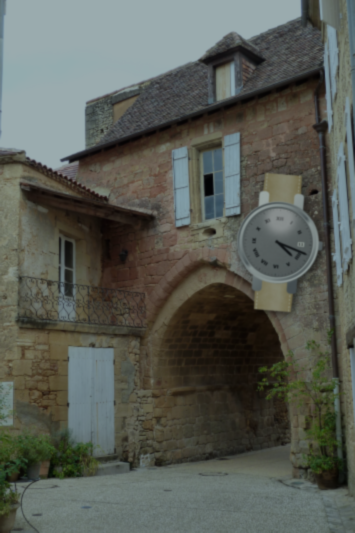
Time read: 4,18
